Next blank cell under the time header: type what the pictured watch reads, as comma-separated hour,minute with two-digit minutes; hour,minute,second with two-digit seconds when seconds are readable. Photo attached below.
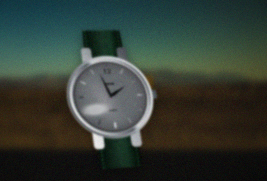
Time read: 1,57
